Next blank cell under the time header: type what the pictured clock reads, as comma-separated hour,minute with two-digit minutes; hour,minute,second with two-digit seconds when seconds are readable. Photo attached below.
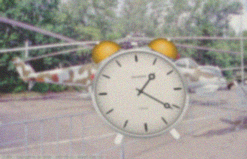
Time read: 1,21
